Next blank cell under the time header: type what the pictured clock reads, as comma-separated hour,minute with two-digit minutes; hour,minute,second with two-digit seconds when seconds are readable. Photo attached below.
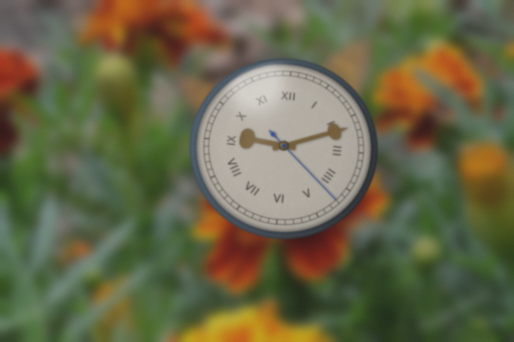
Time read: 9,11,22
